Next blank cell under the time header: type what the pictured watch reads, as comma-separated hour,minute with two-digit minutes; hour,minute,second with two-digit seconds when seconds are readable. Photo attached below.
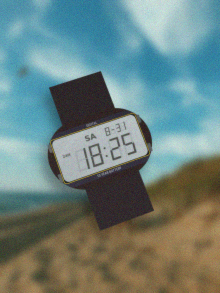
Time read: 18,25
